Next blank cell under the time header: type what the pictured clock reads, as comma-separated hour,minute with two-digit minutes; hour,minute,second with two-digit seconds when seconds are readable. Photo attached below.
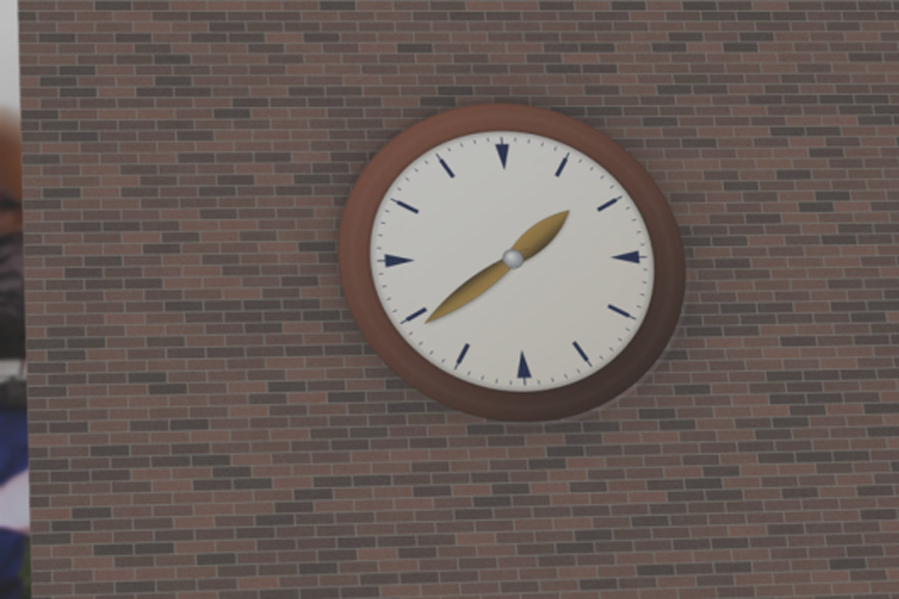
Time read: 1,39
